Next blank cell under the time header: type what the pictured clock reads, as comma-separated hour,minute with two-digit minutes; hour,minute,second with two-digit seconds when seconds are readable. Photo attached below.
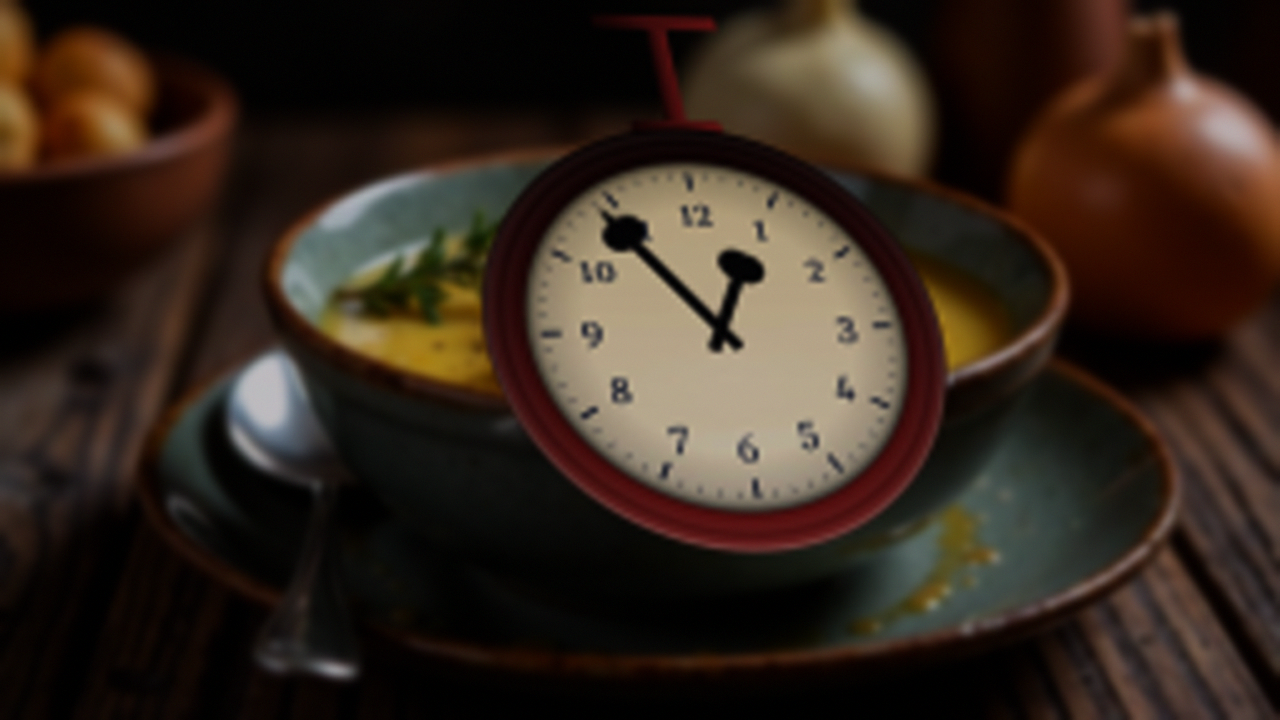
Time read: 12,54
